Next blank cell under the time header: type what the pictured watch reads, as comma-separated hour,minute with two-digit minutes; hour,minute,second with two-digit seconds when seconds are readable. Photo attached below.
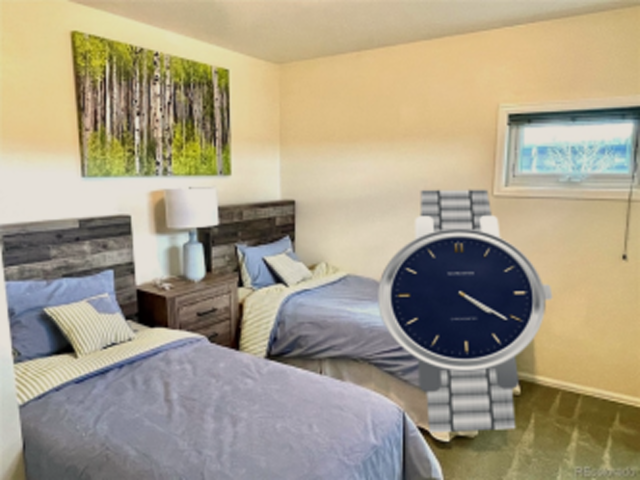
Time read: 4,21
